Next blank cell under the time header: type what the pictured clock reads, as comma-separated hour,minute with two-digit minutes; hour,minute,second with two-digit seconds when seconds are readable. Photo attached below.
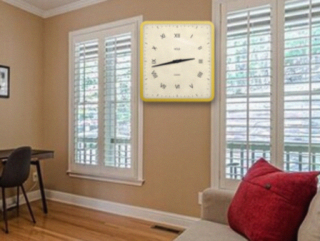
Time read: 2,43
